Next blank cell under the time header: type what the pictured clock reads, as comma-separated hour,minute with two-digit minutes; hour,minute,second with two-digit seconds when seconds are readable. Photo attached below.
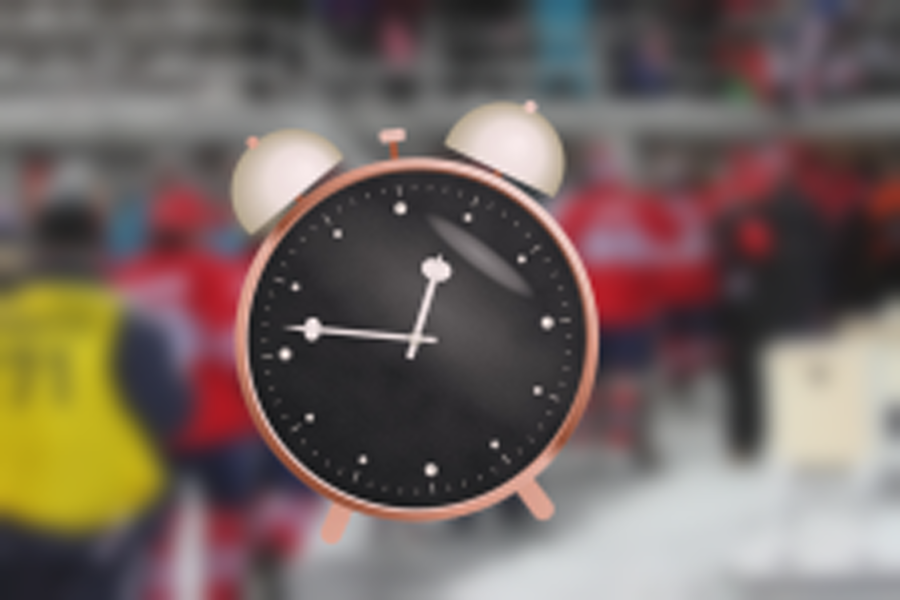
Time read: 12,47
